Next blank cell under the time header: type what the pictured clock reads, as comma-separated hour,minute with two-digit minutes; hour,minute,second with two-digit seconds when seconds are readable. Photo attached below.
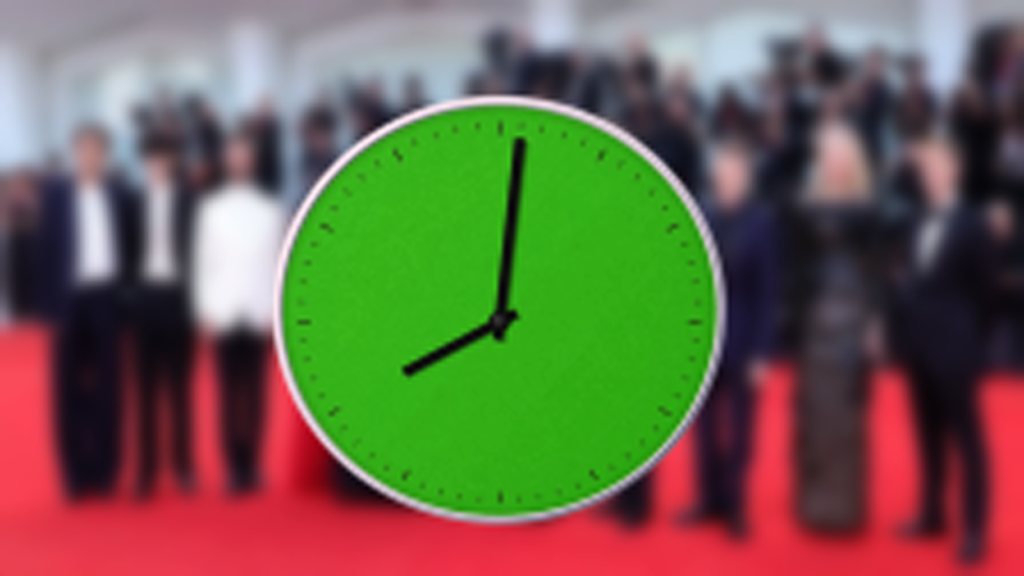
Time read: 8,01
